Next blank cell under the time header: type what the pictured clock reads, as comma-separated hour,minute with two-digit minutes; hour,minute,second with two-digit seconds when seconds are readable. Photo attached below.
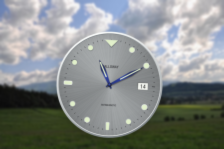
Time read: 11,10
